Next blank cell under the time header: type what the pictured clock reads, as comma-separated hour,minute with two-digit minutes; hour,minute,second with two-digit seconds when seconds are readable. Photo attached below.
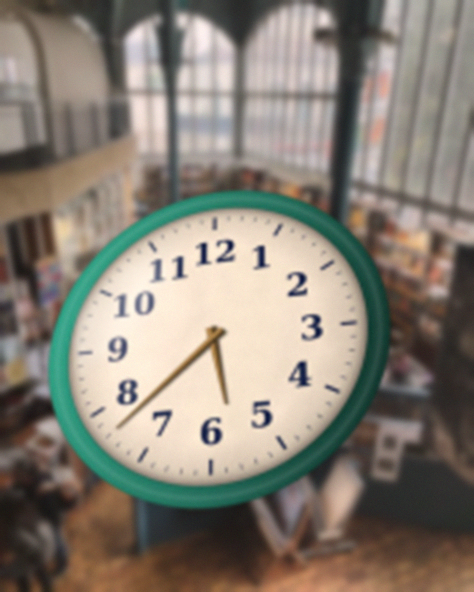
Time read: 5,38
